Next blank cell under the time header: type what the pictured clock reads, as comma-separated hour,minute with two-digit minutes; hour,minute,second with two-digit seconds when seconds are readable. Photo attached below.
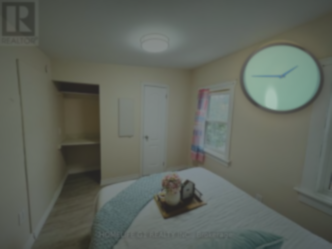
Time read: 1,45
